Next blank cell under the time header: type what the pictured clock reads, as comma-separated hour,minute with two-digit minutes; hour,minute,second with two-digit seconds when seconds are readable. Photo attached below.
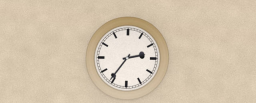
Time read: 2,36
